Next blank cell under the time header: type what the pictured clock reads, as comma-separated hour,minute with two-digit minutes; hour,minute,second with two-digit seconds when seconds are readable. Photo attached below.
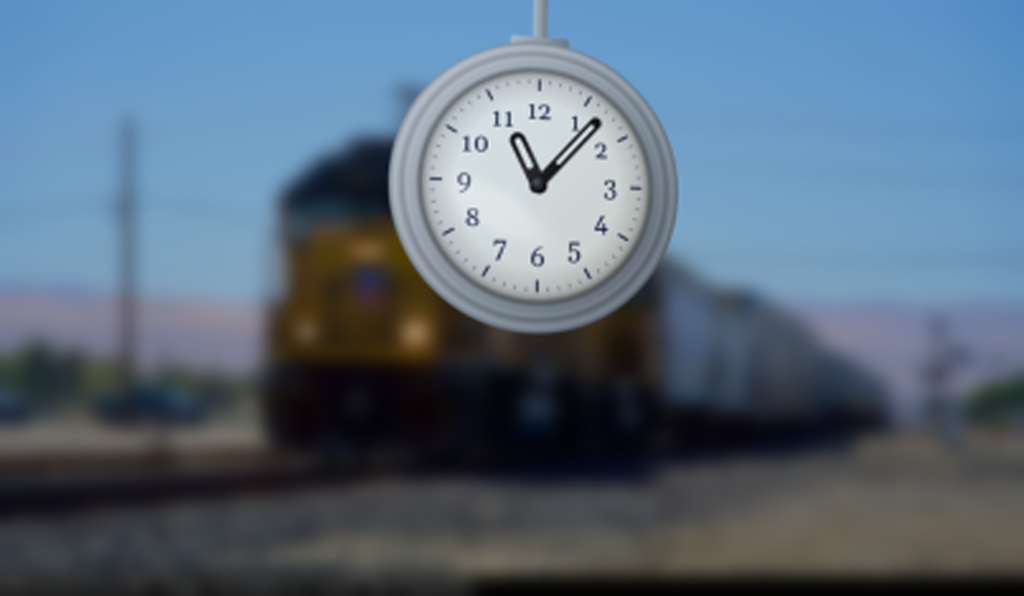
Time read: 11,07
